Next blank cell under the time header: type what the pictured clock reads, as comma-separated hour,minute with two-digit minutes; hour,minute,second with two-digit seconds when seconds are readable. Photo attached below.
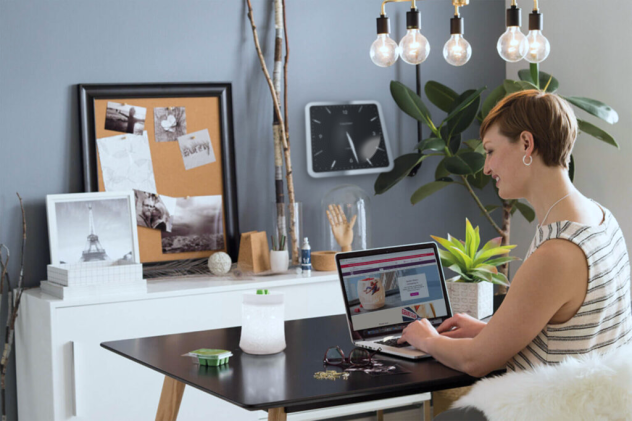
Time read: 5,28
